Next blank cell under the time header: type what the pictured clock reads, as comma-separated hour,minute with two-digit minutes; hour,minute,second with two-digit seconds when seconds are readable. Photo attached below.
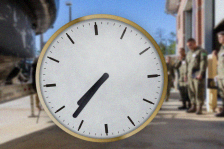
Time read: 7,37
